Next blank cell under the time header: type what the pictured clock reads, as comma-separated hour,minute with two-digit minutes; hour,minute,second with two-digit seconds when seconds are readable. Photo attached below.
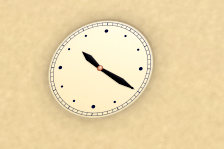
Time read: 10,20
